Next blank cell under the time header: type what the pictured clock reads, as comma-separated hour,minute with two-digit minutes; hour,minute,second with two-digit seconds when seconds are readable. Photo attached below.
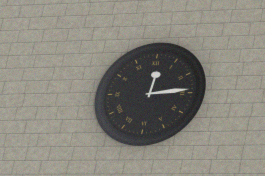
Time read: 12,14
